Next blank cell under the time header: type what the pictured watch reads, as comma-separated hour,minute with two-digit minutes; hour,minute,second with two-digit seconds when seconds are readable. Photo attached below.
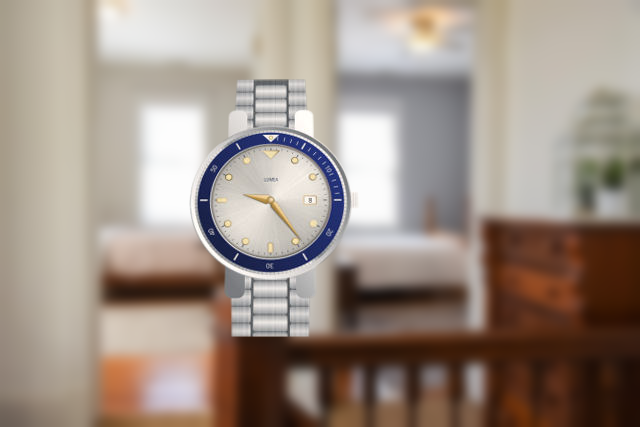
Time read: 9,24
